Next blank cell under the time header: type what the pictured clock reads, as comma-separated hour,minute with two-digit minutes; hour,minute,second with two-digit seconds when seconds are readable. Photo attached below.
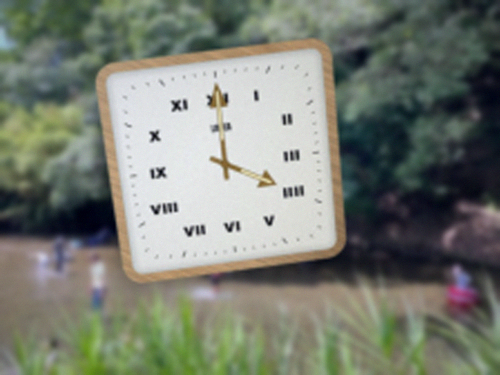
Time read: 4,00
